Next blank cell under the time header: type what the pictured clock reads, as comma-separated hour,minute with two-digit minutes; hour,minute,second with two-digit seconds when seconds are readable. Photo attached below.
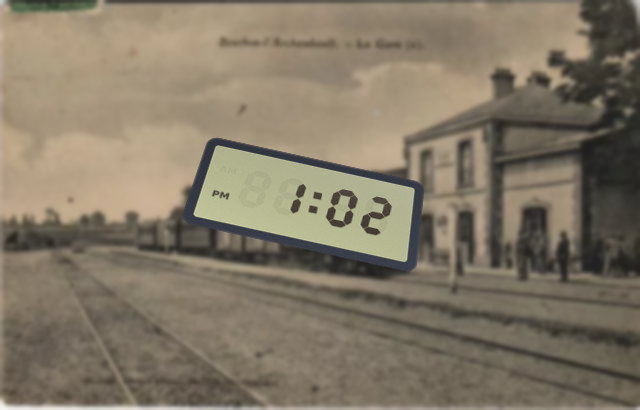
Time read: 1,02
